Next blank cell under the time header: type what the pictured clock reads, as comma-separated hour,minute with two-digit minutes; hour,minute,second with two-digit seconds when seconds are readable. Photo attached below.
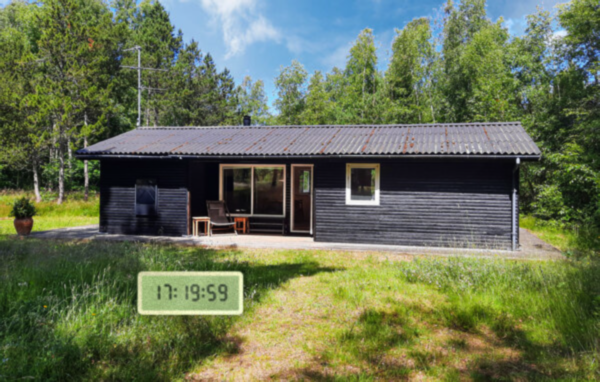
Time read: 17,19,59
